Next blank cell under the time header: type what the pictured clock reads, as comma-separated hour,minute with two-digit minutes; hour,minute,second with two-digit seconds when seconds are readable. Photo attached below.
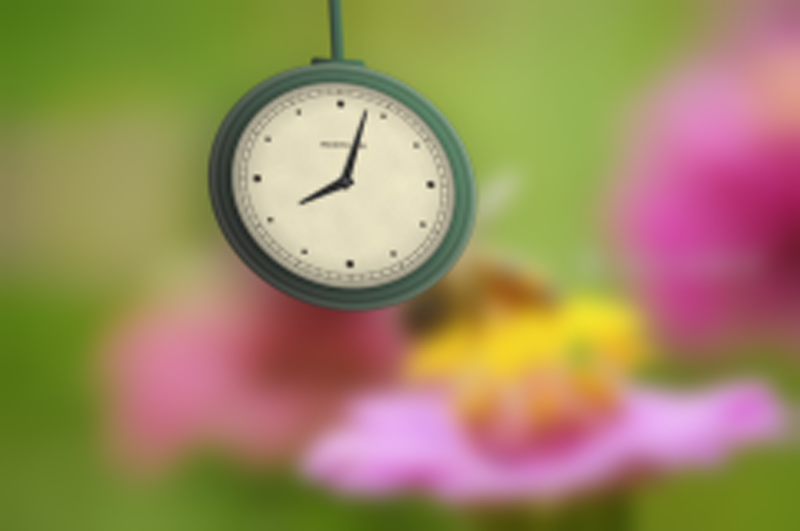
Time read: 8,03
